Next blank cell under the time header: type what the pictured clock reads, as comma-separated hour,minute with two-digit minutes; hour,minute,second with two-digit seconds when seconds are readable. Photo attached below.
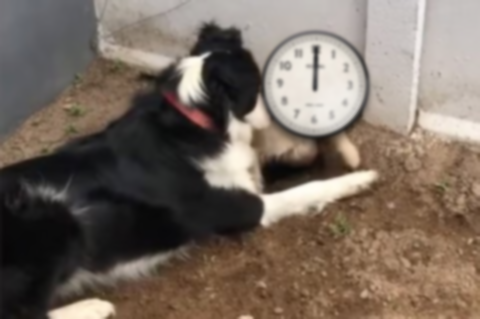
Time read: 12,00
